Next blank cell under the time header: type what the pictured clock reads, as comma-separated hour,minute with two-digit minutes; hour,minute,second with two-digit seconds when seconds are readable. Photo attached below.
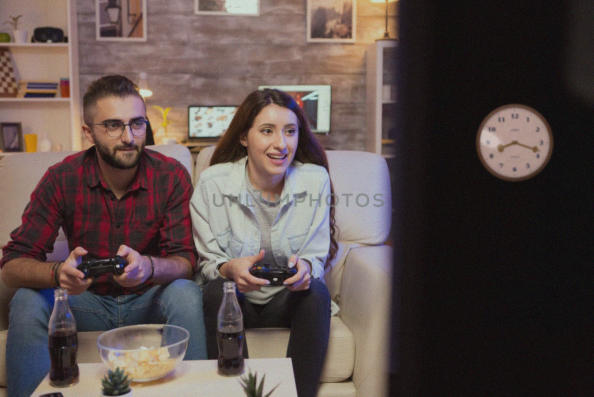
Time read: 8,18
